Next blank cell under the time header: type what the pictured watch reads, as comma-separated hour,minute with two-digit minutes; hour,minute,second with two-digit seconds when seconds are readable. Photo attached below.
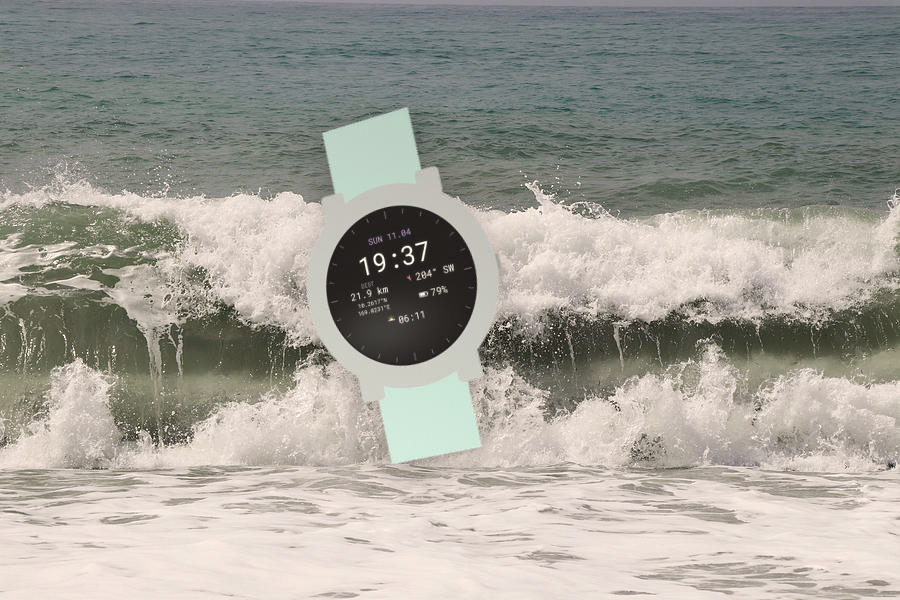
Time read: 19,37
